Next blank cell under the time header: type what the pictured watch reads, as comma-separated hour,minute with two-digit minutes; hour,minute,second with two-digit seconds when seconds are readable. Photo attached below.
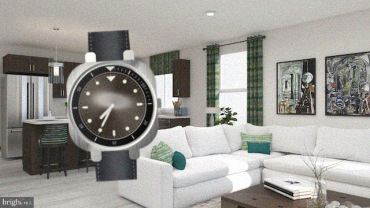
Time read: 7,35
